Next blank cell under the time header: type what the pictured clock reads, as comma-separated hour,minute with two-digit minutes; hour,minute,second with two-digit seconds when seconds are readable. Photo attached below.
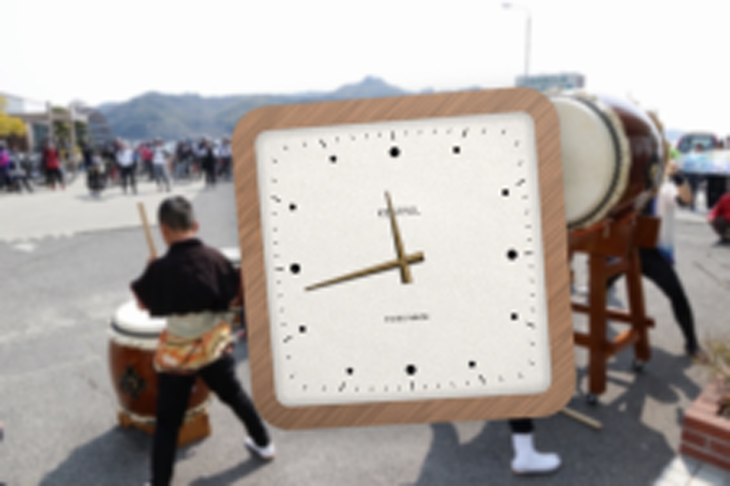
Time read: 11,43
